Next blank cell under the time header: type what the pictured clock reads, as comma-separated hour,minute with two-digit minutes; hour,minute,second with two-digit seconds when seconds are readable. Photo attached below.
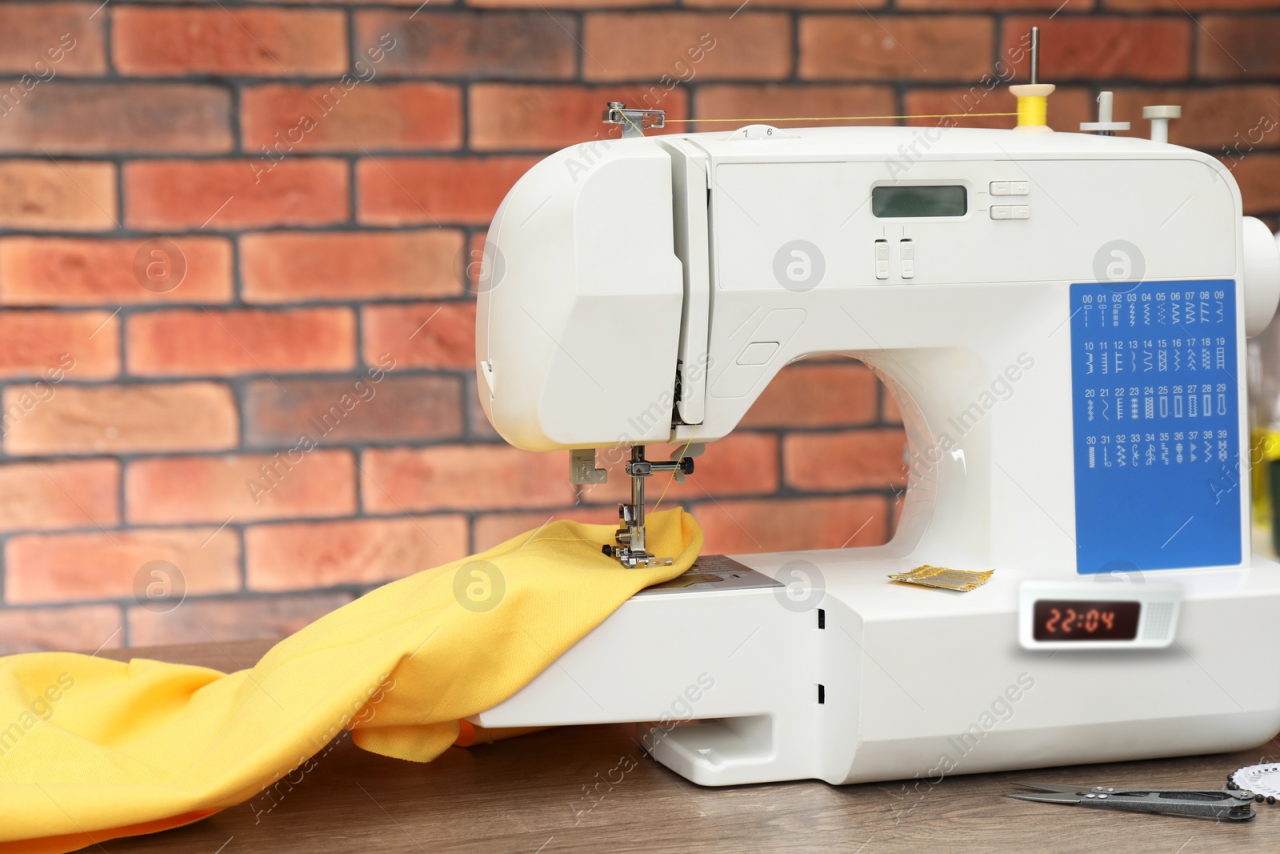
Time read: 22,04
